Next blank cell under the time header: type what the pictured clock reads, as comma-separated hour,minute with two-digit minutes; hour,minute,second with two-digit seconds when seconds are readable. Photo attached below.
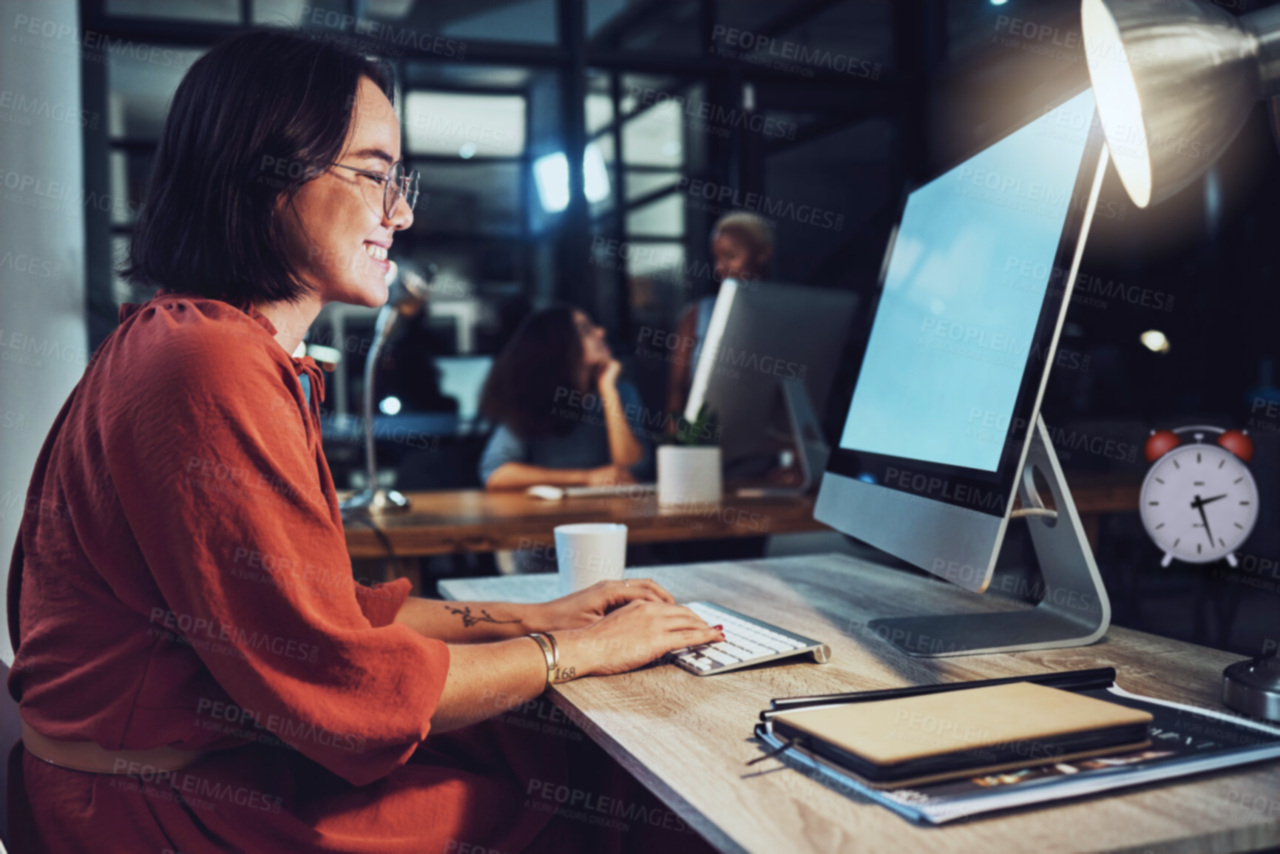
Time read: 2,27
